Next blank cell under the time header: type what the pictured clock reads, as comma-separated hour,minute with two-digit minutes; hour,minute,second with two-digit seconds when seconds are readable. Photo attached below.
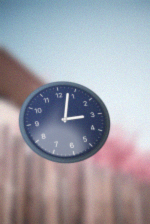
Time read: 3,03
